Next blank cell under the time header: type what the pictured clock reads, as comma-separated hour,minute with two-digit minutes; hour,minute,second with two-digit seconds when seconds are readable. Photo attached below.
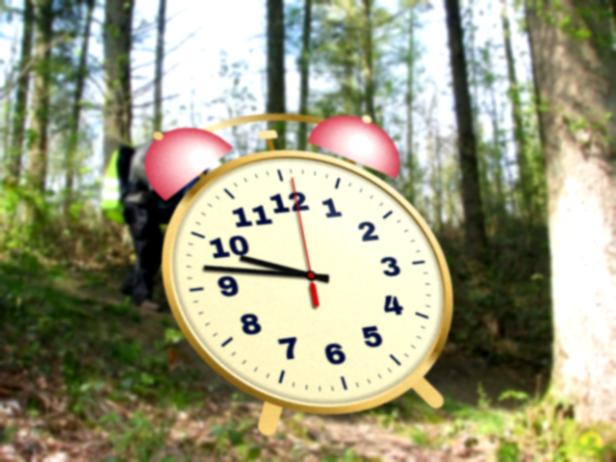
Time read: 9,47,01
